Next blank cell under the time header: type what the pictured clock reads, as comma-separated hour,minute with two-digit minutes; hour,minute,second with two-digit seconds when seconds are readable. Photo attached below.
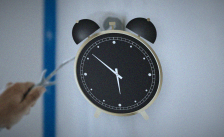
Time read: 5,52
